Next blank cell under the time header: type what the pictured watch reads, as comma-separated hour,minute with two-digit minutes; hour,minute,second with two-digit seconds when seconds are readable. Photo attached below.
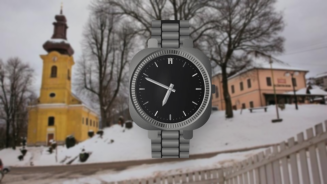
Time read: 6,49
